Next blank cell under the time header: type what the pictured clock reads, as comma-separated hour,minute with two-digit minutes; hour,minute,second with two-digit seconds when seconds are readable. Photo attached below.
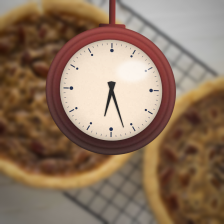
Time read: 6,27
